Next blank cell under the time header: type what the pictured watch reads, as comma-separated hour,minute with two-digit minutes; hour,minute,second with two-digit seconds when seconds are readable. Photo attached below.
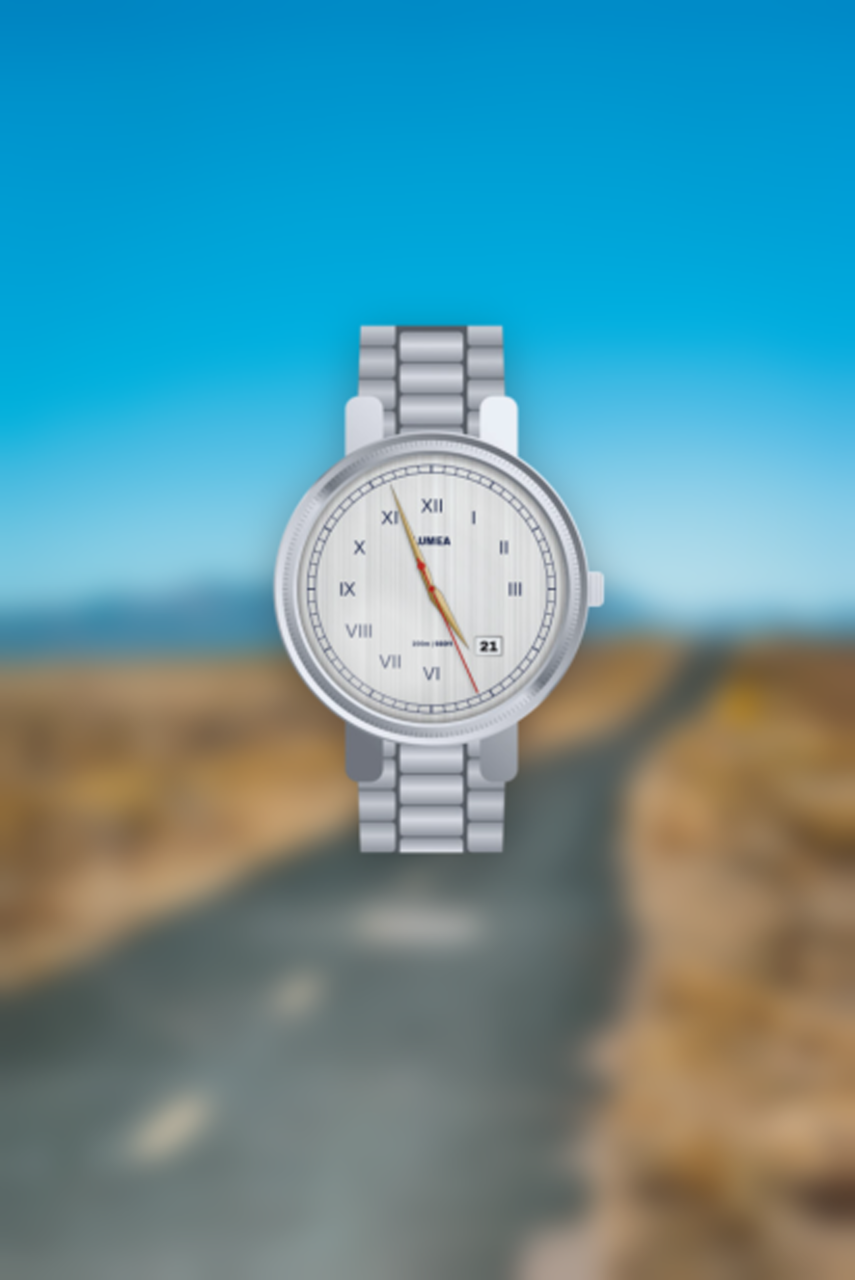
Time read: 4,56,26
